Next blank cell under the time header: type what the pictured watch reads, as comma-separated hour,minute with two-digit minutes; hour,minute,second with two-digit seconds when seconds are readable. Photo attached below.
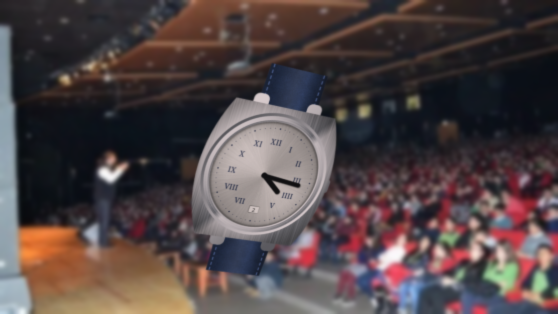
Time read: 4,16
